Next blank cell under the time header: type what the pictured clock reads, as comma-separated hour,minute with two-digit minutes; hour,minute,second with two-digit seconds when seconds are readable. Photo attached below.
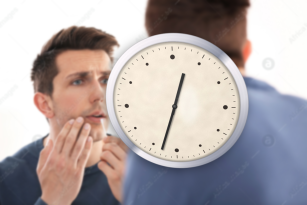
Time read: 12,33
